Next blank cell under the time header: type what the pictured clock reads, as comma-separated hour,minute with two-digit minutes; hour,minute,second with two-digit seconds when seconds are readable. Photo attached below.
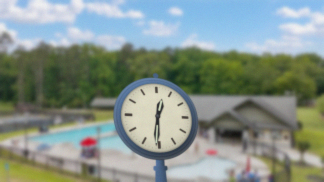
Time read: 12,31
